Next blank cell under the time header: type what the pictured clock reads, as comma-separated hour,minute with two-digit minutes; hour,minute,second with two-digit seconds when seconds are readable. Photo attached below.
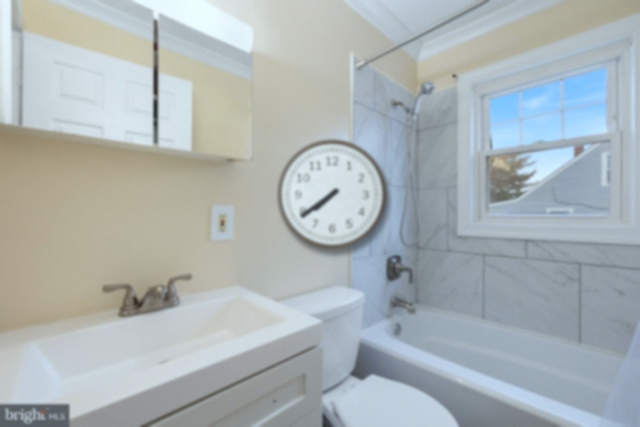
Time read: 7,39
